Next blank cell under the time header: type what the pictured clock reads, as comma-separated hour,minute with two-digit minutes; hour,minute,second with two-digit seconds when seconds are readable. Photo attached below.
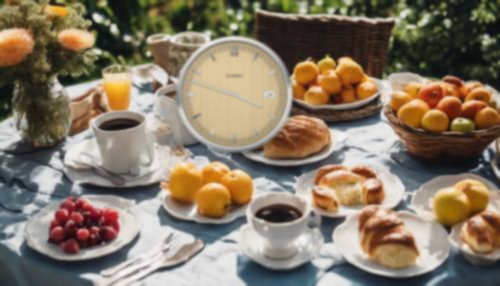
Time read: 3,48
